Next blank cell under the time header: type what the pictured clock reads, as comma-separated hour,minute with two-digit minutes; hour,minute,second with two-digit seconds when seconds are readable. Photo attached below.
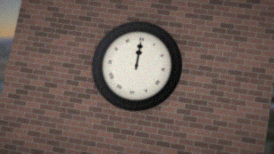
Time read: 12,00
